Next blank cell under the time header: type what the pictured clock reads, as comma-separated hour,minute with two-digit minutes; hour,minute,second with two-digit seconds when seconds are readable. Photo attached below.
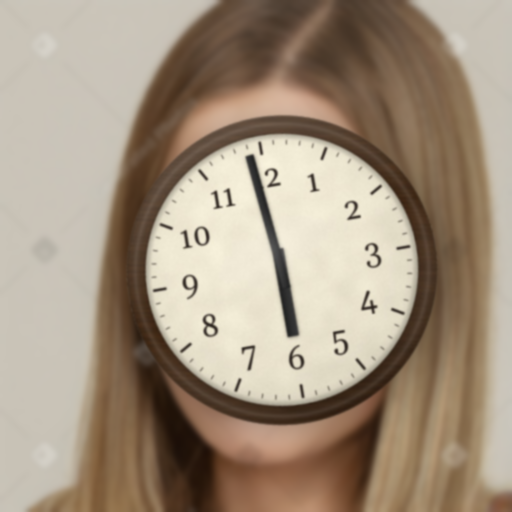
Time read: 5,59
